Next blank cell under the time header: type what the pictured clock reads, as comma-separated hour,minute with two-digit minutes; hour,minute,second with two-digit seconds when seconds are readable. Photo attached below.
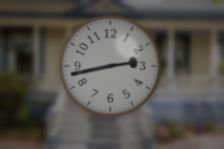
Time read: 2,43
